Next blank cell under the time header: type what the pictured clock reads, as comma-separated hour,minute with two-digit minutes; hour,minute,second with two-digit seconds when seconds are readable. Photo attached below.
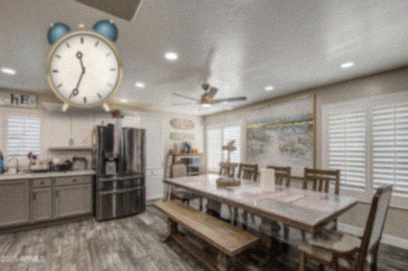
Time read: 11,34
